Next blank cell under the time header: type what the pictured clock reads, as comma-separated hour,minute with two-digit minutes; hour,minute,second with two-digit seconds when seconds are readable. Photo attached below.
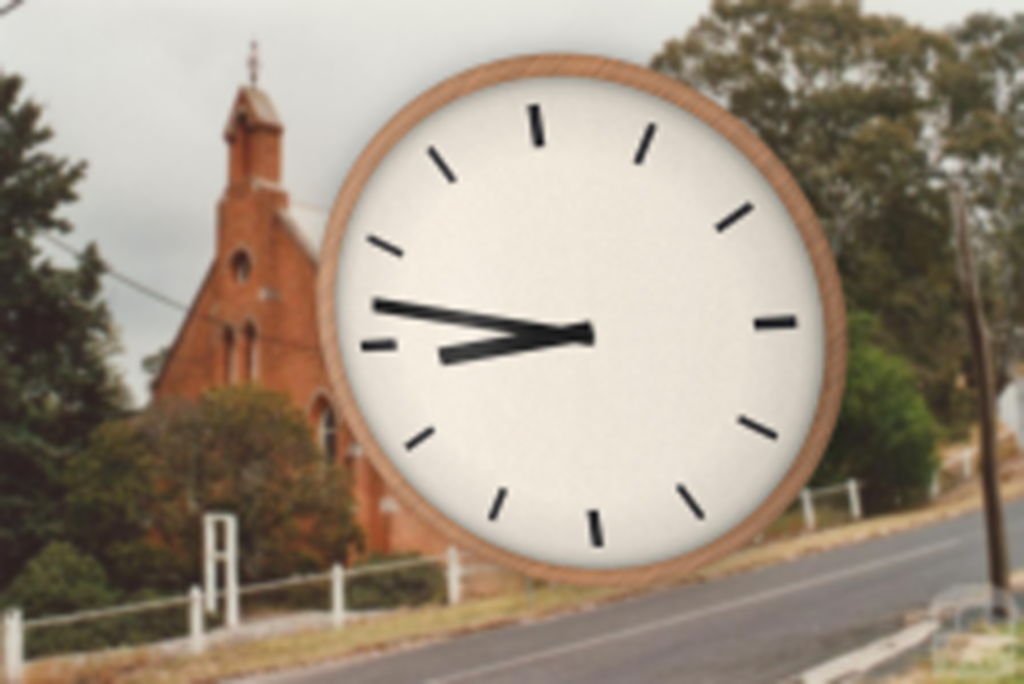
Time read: 8,47
